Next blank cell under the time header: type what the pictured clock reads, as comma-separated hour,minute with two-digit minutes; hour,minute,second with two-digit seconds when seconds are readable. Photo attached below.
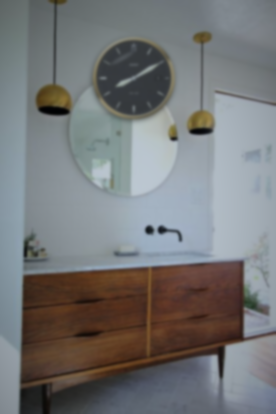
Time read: 8,10
